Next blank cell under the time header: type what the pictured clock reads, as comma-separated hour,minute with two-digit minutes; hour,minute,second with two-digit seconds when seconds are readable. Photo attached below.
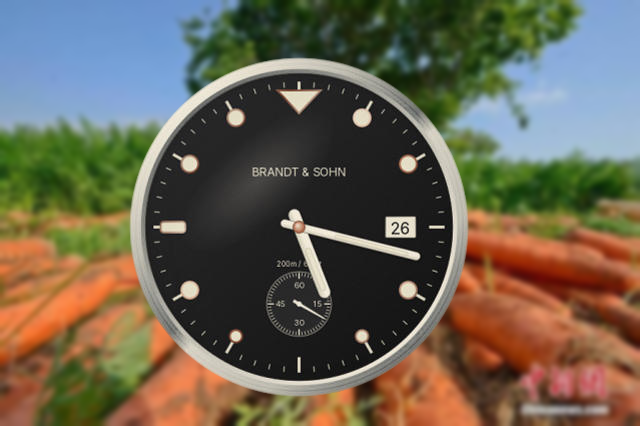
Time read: 5,17,20
